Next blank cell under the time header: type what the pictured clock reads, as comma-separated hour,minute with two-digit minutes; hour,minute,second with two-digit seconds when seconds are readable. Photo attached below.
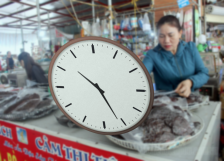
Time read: 10,26
